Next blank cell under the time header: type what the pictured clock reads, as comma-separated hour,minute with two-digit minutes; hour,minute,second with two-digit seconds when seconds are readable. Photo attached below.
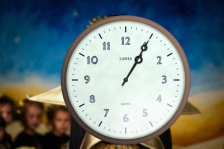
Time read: 1,05
